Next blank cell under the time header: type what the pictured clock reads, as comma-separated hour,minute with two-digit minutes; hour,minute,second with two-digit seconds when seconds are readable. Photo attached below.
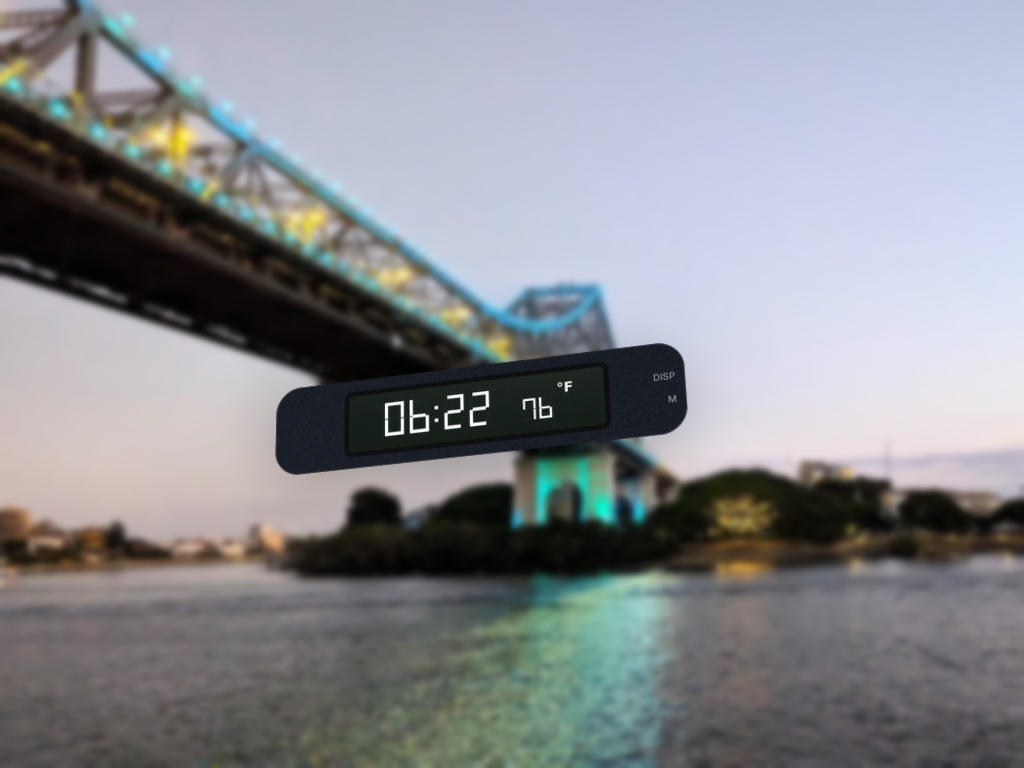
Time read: 6,22
